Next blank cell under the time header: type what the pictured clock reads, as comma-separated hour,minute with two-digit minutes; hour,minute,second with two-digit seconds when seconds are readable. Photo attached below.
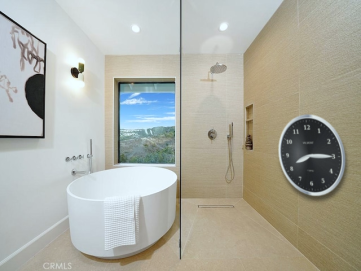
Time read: 8,15
